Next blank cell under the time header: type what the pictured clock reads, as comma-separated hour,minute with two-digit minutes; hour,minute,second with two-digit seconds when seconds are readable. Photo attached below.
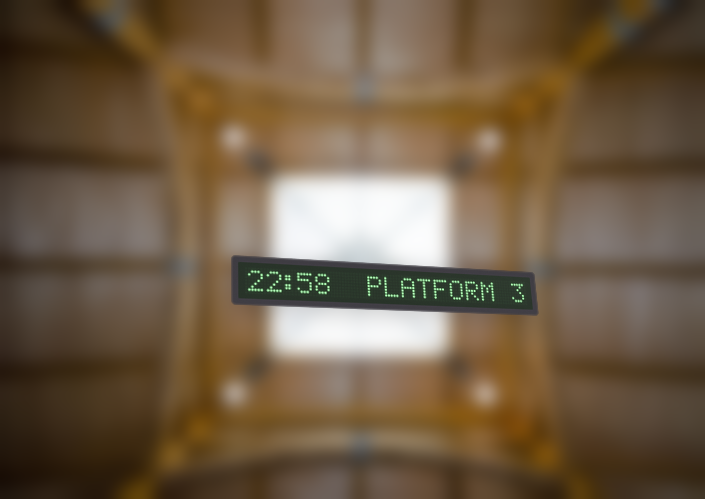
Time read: 22,58
